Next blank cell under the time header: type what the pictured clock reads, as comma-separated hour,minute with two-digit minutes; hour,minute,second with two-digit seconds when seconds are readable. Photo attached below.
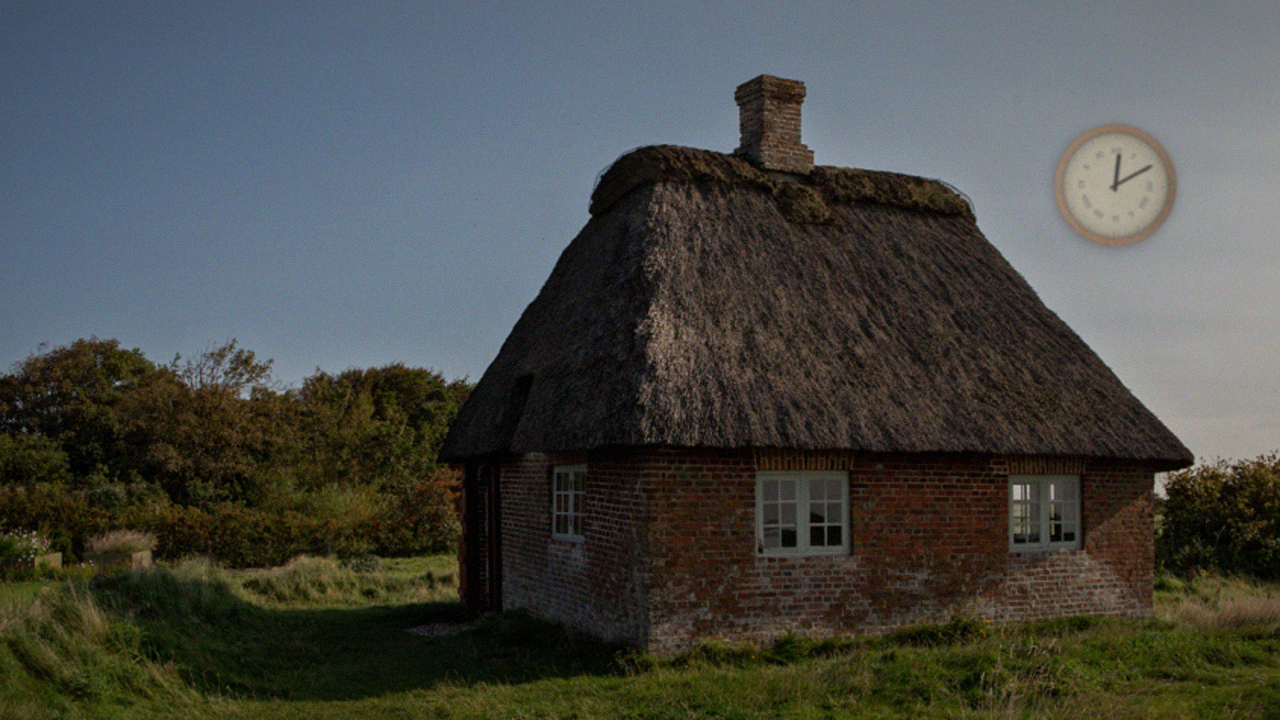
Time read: 12,10
